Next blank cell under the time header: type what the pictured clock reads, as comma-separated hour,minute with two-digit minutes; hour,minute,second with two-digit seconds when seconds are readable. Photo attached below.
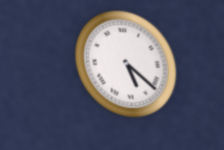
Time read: 5,22
